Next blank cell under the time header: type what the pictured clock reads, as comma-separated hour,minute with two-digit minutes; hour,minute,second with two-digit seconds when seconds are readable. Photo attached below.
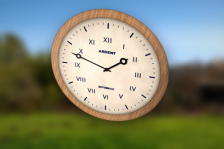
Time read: 1,48
